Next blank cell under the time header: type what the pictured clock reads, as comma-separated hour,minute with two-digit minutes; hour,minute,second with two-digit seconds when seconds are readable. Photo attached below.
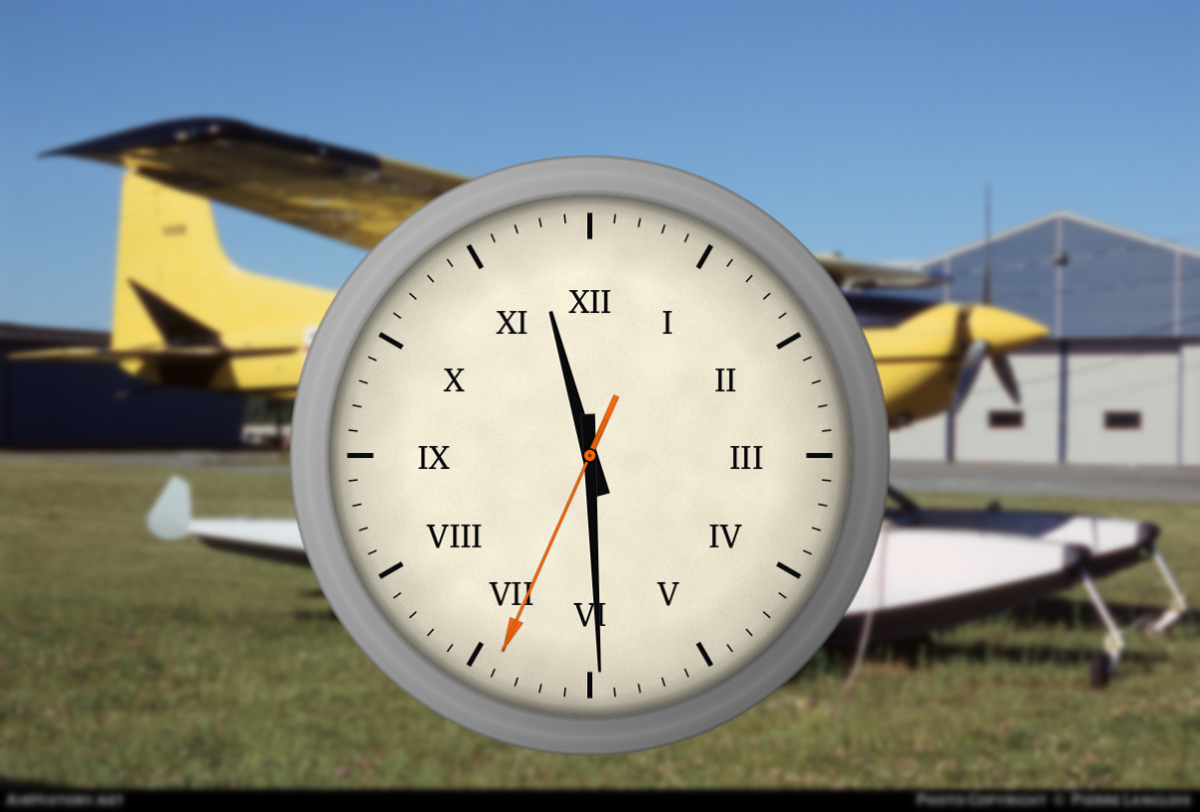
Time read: 11,29,34
